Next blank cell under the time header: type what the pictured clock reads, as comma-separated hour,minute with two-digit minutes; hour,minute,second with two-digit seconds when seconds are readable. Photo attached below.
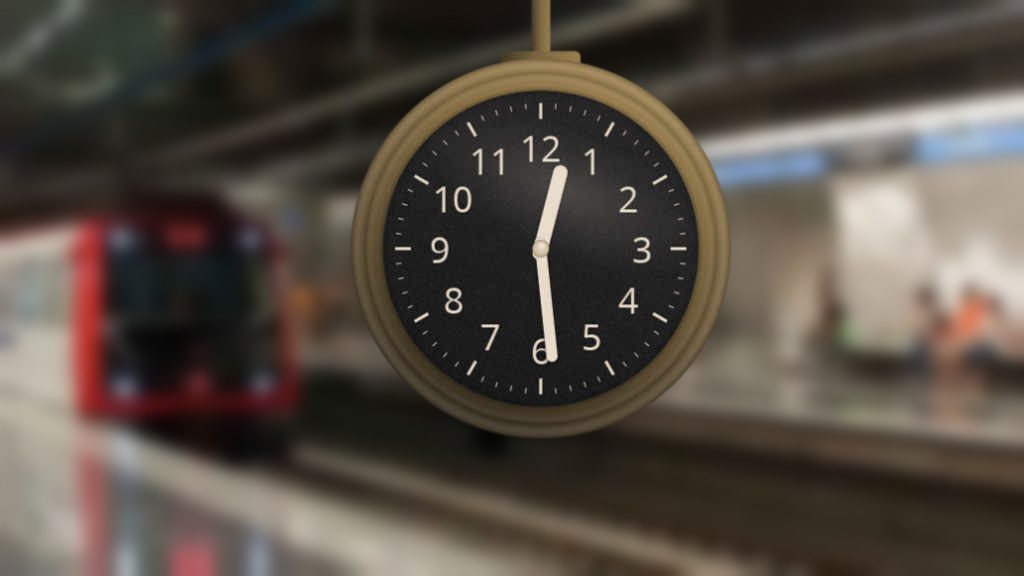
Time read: 12,29
